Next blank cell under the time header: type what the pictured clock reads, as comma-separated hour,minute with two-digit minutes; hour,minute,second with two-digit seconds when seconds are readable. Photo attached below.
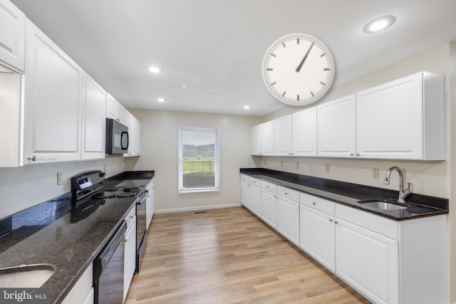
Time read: 1,05
